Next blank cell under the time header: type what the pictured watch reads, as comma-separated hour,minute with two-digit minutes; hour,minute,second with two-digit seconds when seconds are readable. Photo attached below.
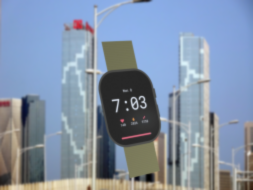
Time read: 7,03
